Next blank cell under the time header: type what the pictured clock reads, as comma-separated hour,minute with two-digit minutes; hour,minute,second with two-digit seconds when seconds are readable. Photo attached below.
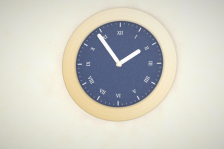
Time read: 1,54
